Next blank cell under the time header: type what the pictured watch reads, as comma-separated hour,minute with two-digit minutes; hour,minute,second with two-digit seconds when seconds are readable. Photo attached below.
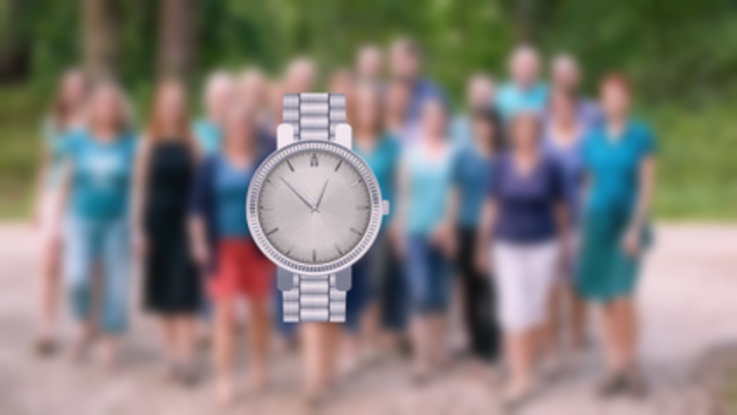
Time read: 12,52
